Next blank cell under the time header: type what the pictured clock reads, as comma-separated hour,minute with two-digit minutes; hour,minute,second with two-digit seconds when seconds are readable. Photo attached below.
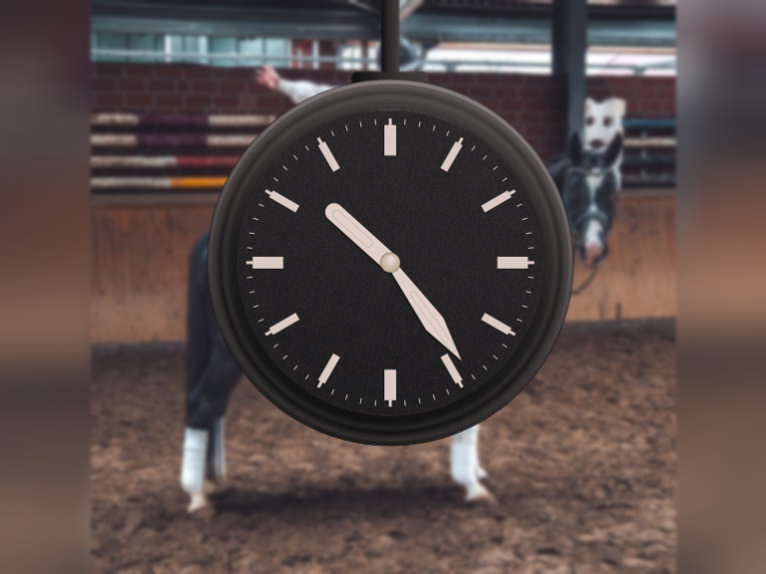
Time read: 10,24
